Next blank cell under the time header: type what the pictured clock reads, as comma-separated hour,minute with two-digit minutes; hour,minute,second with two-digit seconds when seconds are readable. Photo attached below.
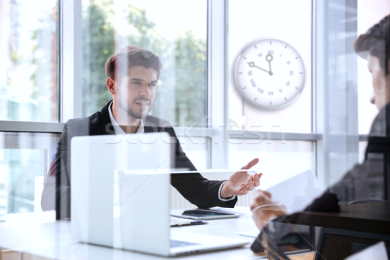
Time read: 11,49
